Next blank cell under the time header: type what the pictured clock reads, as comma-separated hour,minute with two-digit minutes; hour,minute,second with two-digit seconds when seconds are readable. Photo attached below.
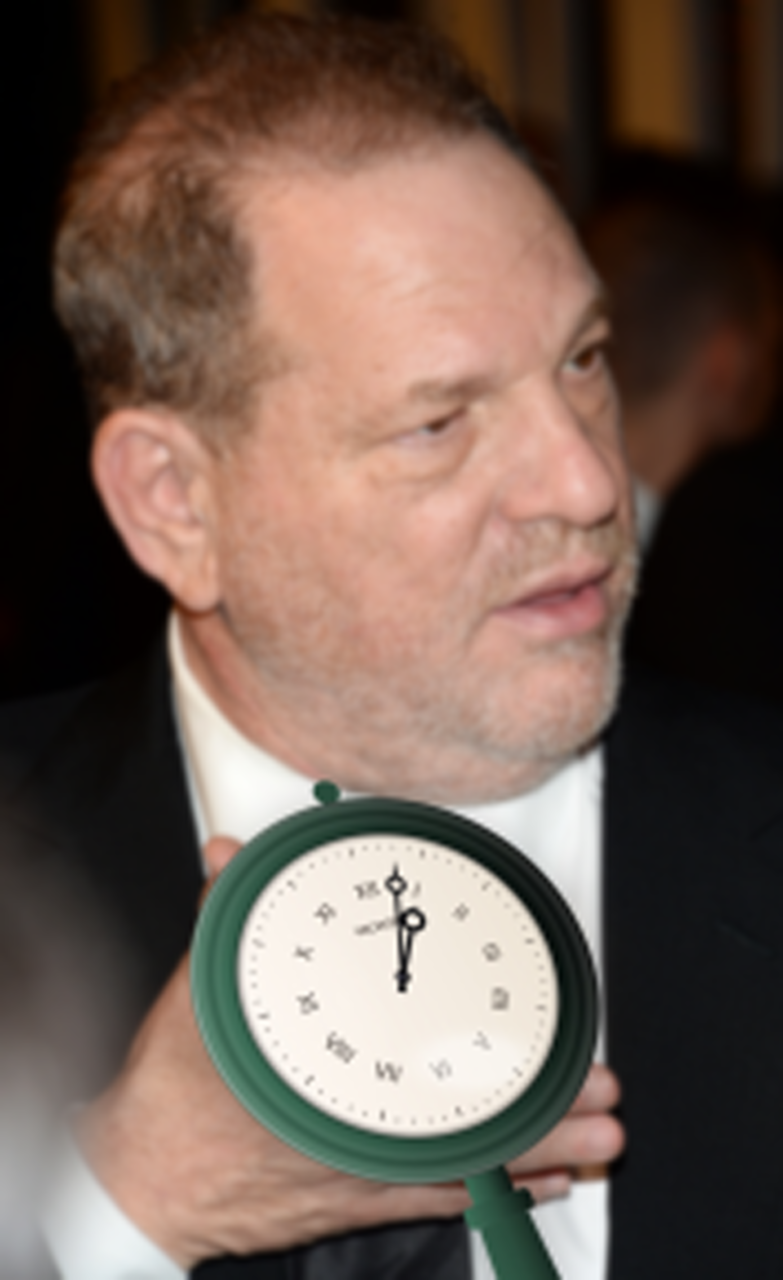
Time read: 1,03
